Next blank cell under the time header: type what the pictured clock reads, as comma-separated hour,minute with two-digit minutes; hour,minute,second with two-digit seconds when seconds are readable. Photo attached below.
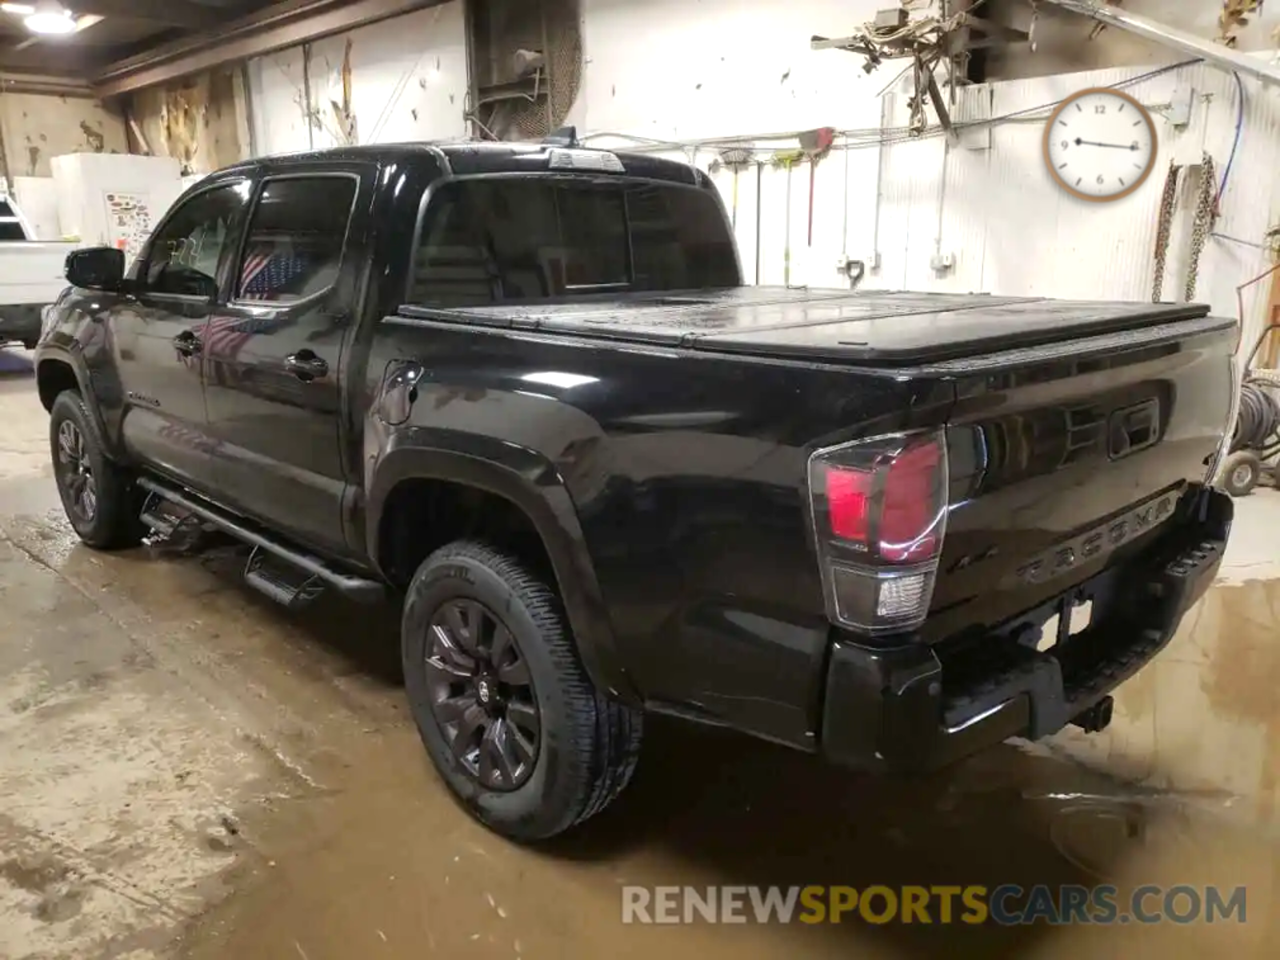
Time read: 9,16
